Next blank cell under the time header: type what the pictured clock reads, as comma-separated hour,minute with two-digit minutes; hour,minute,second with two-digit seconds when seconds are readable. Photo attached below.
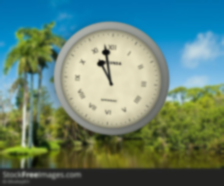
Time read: 10,58
